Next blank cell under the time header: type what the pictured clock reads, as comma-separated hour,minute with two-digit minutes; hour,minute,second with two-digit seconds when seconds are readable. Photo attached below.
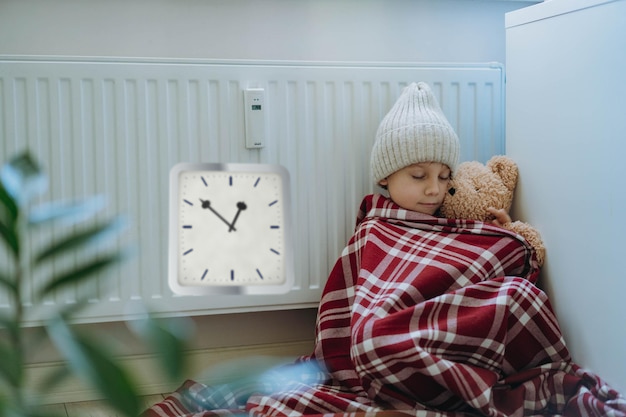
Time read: 12,52
